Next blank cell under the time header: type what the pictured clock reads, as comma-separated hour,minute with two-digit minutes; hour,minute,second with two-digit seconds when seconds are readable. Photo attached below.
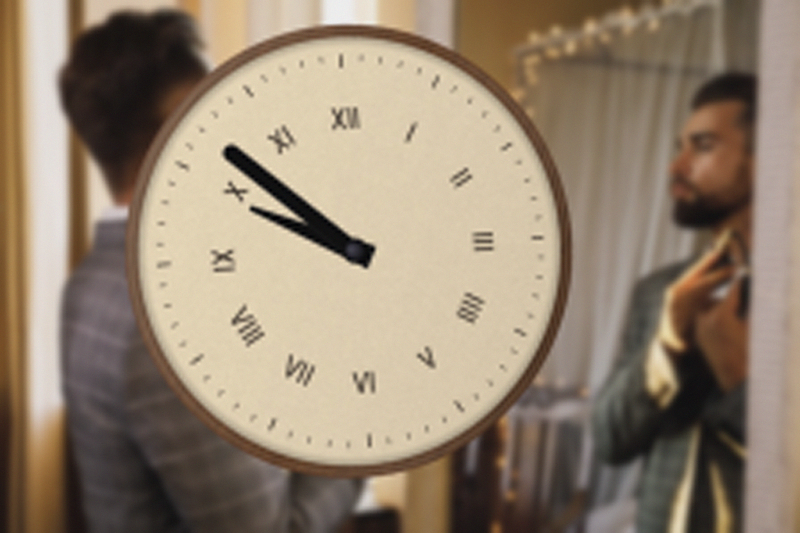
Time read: 9,52
